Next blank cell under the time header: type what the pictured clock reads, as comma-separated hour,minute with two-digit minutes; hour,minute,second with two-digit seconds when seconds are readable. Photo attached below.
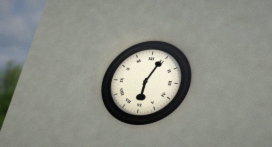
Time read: 6,04
